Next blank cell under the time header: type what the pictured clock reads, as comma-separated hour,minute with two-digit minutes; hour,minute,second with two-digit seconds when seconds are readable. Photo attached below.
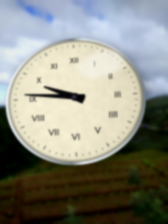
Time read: 9,46
